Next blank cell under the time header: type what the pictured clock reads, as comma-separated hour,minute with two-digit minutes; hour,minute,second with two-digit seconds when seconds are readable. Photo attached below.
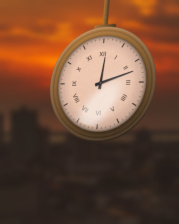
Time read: 12,12
